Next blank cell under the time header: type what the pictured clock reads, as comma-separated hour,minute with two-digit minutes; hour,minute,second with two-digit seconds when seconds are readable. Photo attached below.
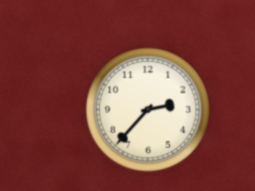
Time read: 2,37
